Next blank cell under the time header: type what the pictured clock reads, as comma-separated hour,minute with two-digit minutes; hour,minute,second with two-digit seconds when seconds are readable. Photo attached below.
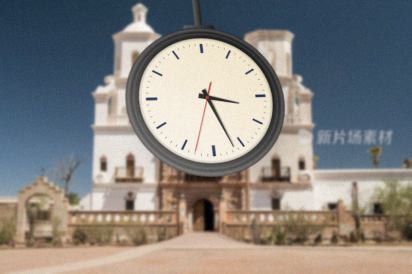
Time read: 3,26,33
